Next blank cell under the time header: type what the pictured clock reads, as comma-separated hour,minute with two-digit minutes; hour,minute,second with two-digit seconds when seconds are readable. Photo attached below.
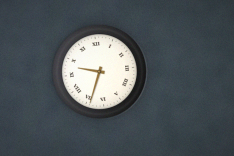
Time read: 9,34
